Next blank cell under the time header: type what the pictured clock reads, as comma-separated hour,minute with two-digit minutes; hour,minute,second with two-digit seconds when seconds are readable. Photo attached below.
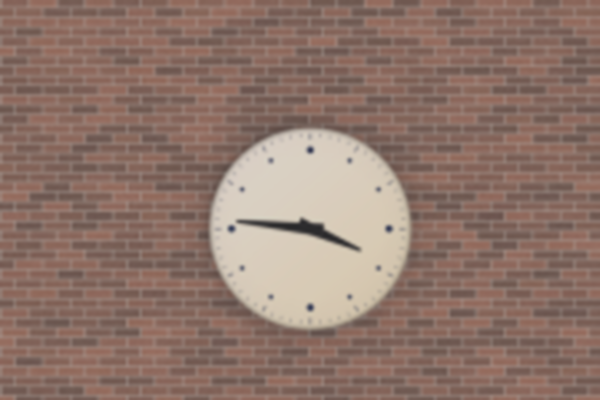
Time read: 3,46
